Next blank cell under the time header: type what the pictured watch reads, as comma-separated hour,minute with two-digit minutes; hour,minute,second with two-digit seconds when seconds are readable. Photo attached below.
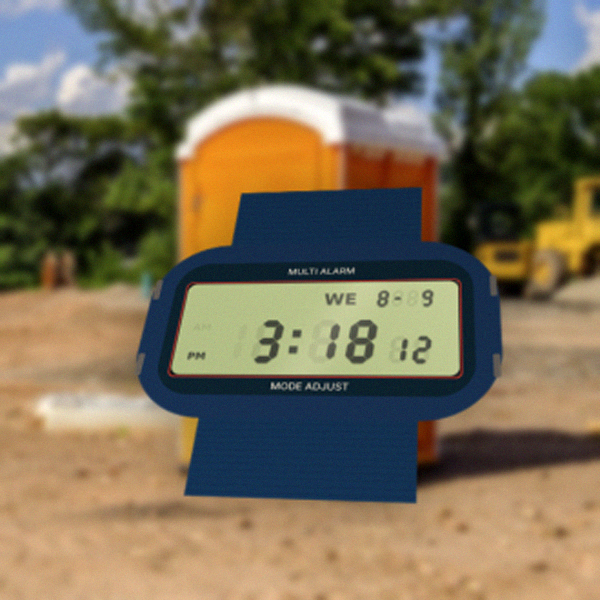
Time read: 3,18,12
